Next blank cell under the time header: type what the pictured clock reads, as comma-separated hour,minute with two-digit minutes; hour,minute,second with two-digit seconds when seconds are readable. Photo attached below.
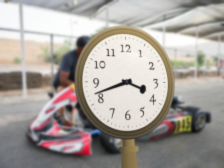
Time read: 3,42
